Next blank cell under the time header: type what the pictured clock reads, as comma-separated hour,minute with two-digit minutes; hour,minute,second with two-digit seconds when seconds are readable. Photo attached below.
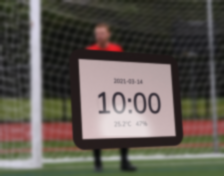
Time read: 10,00
